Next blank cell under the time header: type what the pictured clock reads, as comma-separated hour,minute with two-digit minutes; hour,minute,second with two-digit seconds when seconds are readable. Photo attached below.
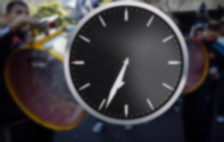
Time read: 6,34
